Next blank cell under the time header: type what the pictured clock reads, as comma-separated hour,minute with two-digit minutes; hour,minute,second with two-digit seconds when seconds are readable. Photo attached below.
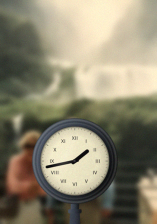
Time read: 1,43
